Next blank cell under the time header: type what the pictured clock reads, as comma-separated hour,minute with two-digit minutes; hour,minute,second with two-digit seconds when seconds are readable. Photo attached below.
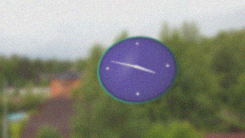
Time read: 3,48
